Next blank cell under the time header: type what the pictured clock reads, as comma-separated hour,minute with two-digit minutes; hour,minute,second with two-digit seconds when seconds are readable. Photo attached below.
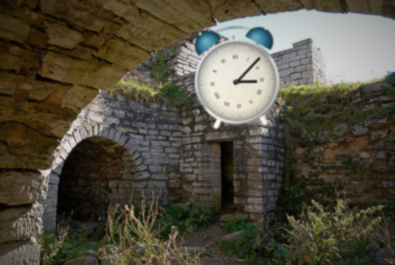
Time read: 3,08
